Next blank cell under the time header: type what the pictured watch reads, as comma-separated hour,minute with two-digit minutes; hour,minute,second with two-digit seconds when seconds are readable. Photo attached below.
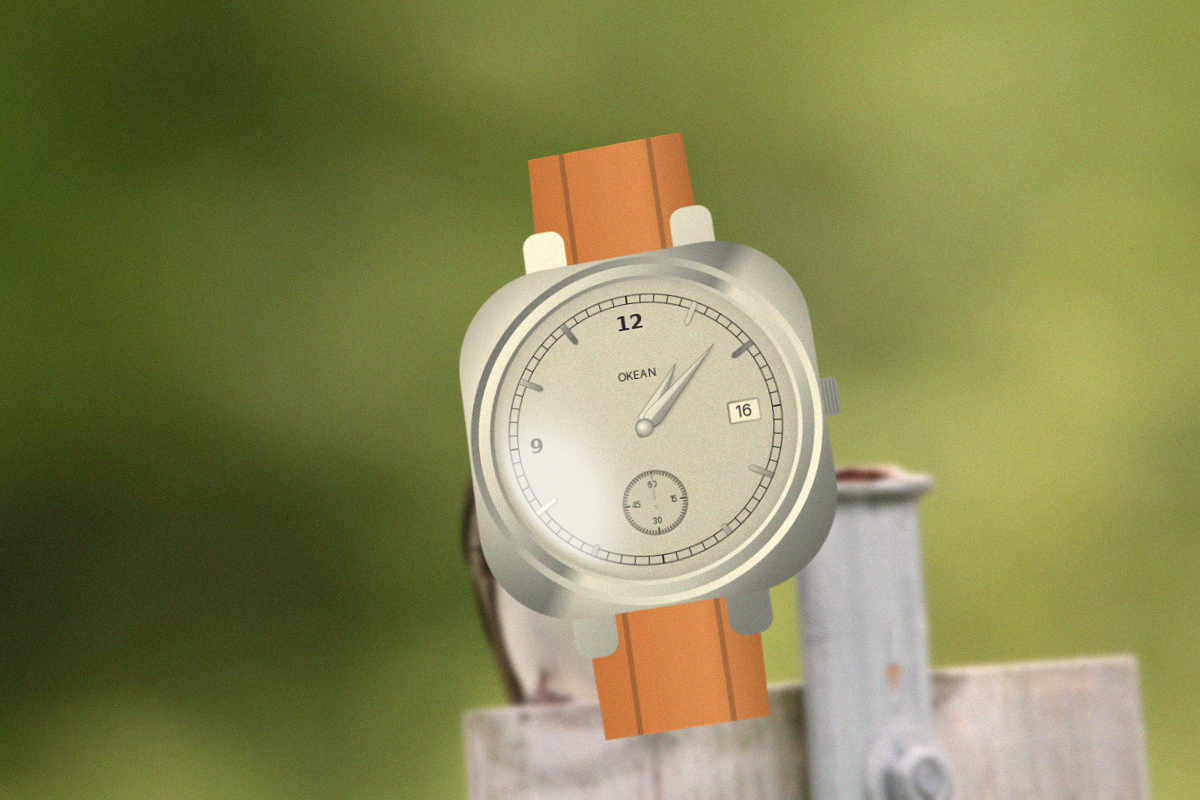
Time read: 1,08
